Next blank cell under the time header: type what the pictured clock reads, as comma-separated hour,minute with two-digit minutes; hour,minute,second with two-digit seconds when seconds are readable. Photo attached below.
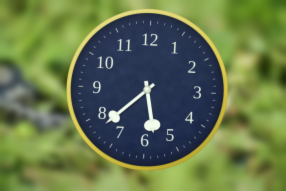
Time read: 5,38
